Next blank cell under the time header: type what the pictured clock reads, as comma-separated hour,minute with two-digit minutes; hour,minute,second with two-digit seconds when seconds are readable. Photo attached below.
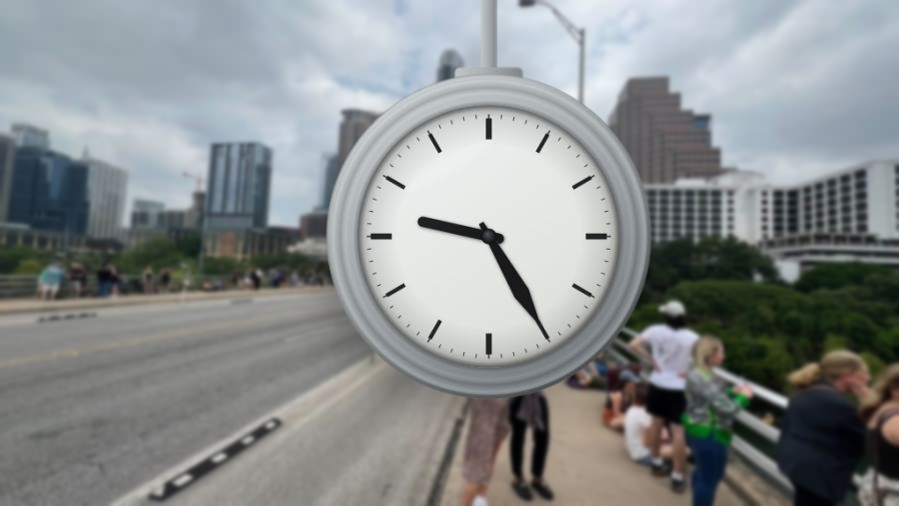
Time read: 9,25
